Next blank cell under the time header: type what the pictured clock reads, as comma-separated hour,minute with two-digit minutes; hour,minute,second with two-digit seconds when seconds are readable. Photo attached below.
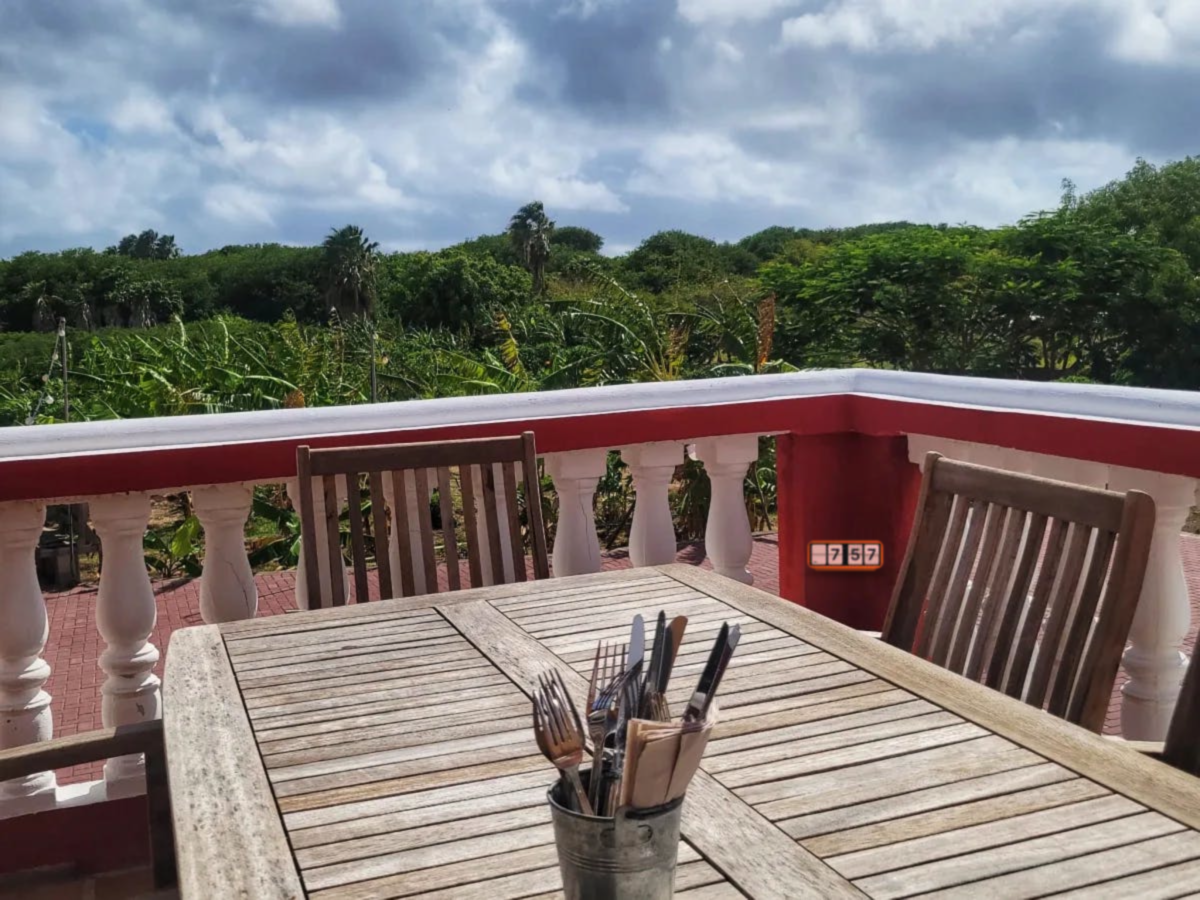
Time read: 7,57
